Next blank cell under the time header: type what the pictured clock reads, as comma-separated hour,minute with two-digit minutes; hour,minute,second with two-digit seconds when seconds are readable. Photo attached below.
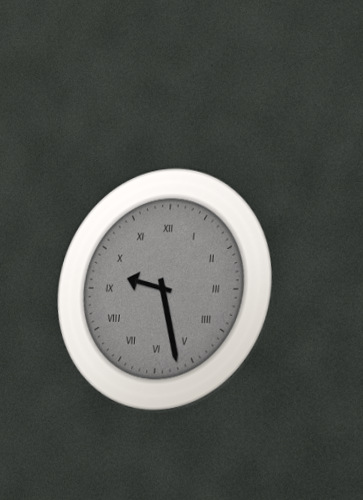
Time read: 9,27
